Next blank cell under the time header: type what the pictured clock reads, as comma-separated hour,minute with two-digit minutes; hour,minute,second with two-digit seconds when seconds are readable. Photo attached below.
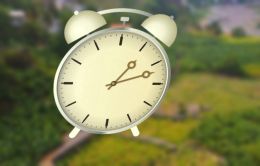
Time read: 1,12
